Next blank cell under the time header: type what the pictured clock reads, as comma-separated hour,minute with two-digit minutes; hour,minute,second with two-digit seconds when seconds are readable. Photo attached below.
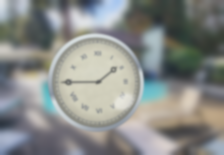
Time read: 1,45
